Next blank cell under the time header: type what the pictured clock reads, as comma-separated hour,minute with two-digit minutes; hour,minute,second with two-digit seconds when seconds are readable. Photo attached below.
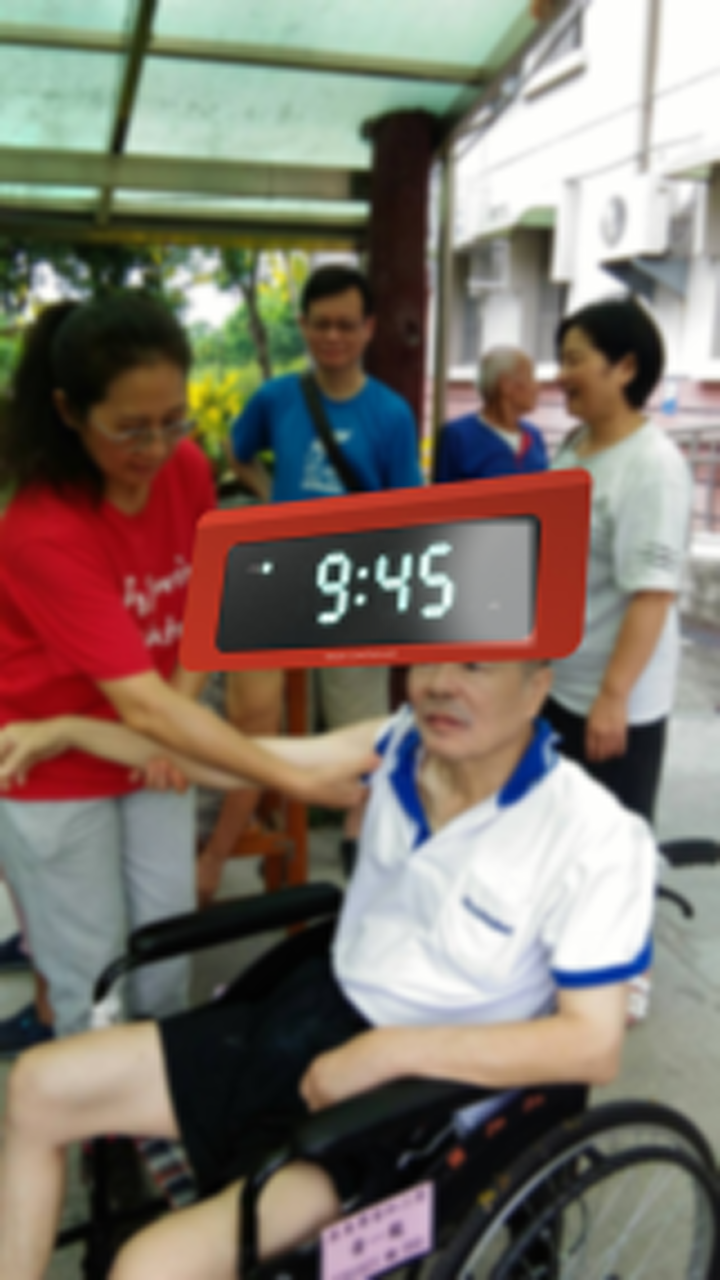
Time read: 9,45
